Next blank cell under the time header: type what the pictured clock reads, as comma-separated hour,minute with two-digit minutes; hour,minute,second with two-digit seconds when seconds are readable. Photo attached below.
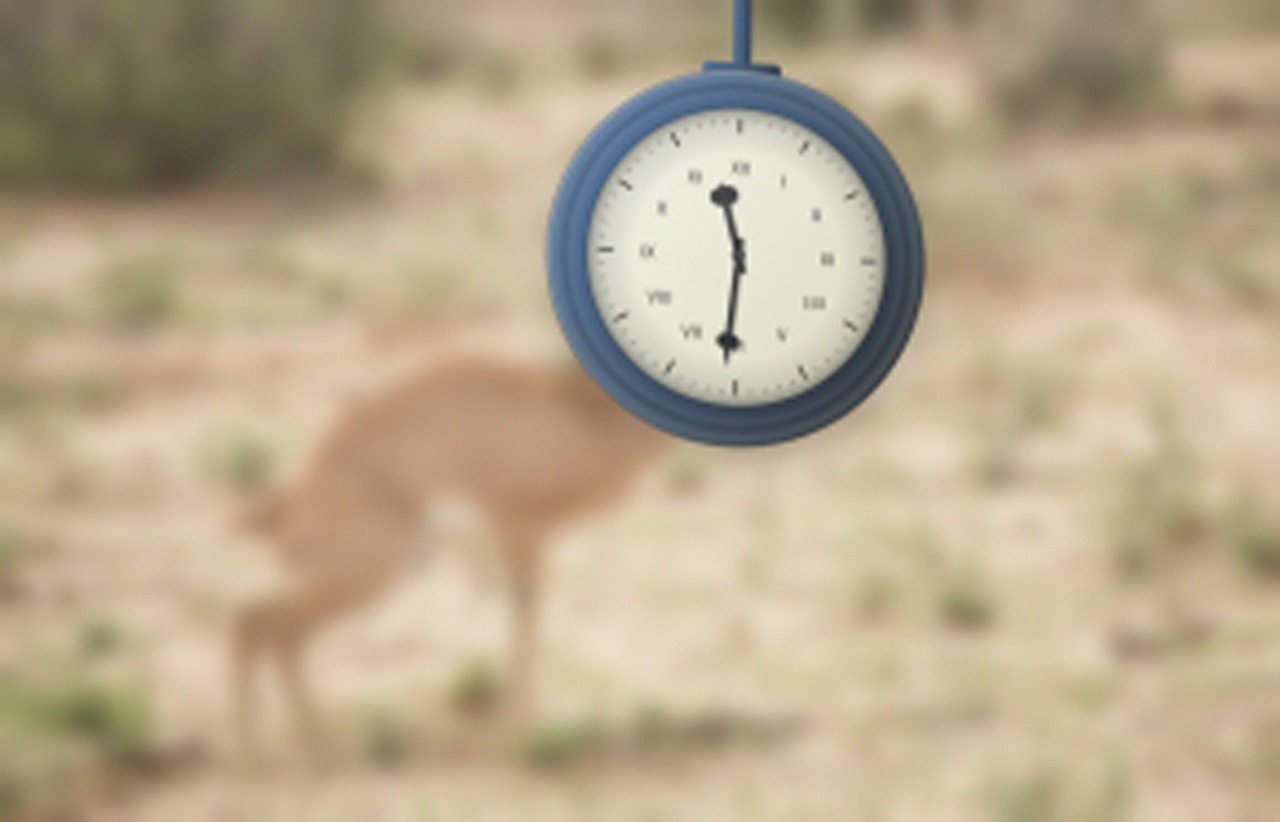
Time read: 11,31
